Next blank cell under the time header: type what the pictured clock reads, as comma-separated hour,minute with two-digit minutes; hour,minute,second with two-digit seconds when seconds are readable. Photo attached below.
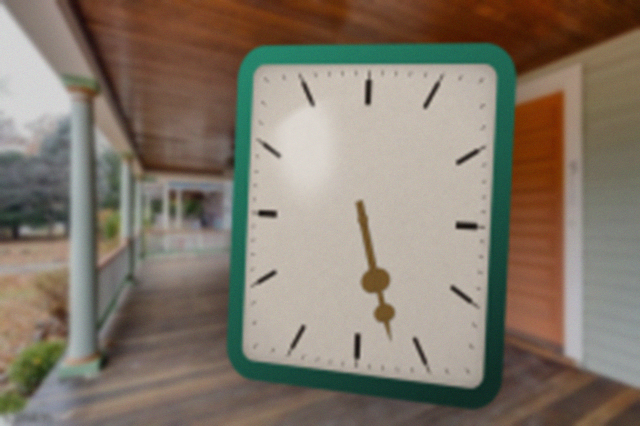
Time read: 5,27
